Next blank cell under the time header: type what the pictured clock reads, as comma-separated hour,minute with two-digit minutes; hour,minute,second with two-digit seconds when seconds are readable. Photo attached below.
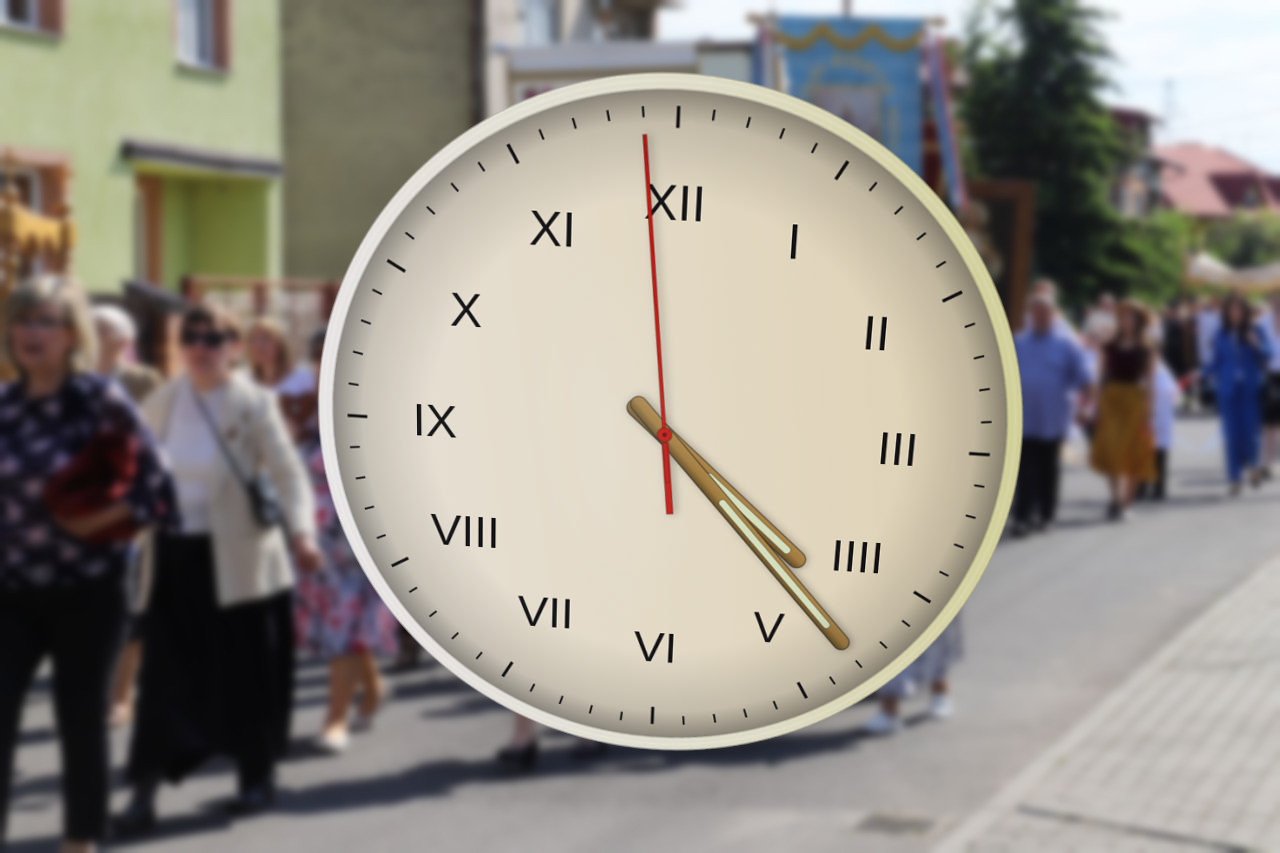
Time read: 4,22,59
